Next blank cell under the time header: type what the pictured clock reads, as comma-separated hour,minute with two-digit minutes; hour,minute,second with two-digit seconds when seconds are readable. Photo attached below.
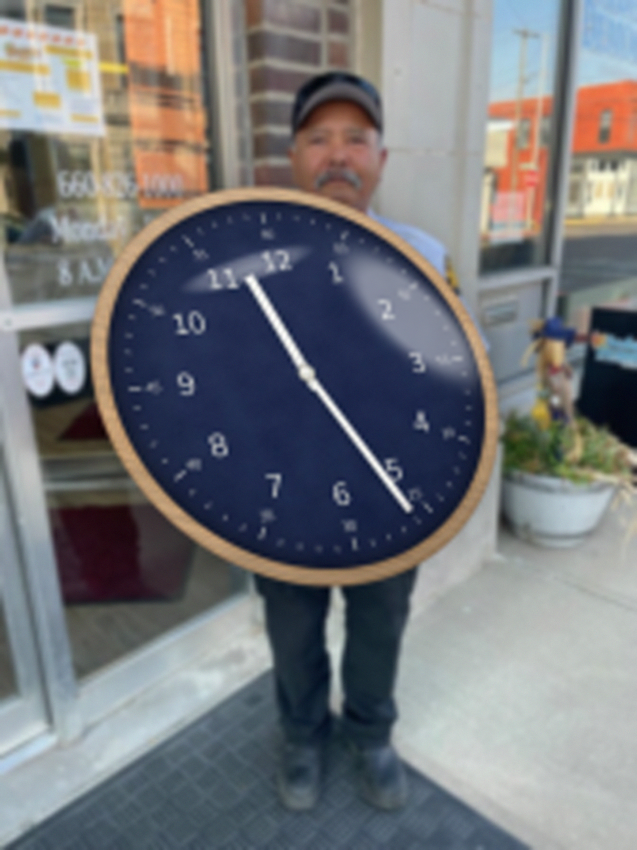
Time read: 11,26
